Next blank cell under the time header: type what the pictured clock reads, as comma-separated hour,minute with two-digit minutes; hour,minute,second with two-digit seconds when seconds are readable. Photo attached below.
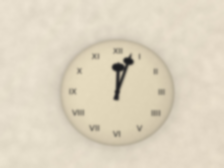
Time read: 12,03
